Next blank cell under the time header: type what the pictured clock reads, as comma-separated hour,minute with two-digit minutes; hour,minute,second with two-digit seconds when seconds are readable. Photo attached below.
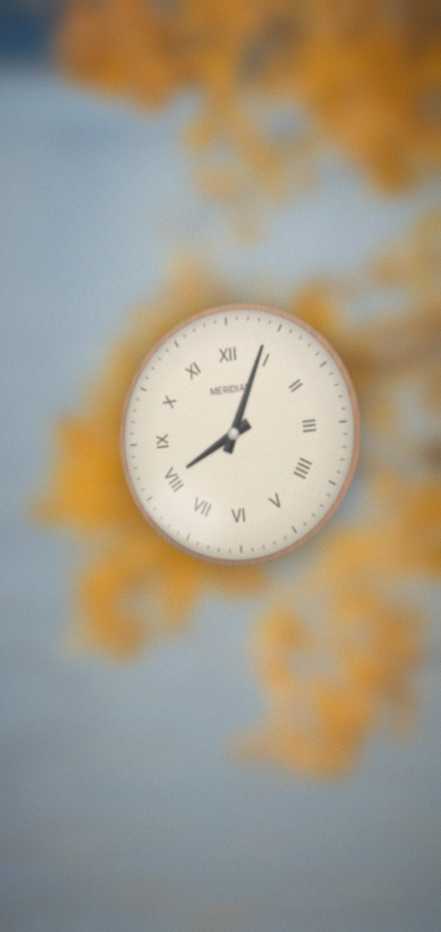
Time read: 8,04
